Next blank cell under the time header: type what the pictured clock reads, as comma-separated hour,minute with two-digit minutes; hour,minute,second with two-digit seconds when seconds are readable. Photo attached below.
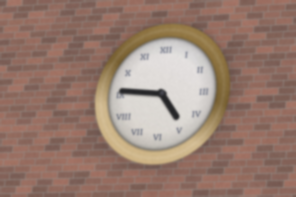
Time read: 4,46
